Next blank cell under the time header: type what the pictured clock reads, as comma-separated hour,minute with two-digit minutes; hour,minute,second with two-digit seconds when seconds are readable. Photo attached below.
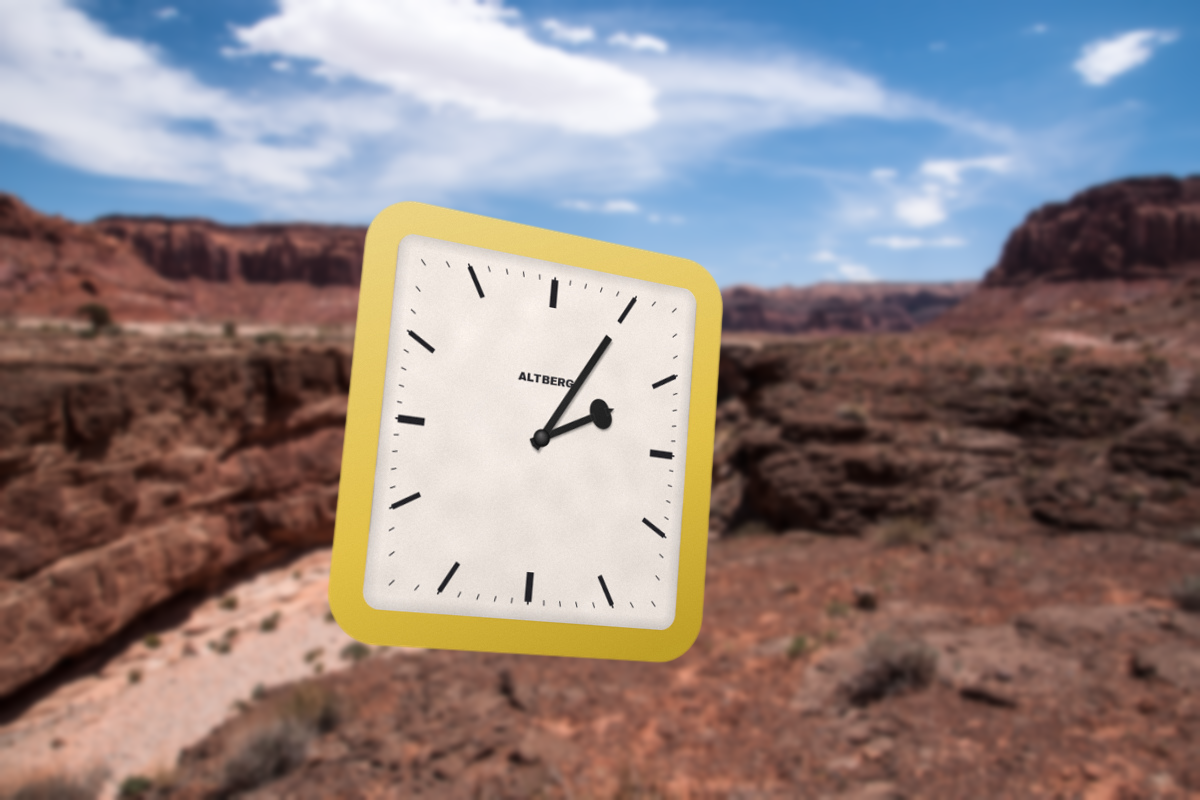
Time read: 2,05
